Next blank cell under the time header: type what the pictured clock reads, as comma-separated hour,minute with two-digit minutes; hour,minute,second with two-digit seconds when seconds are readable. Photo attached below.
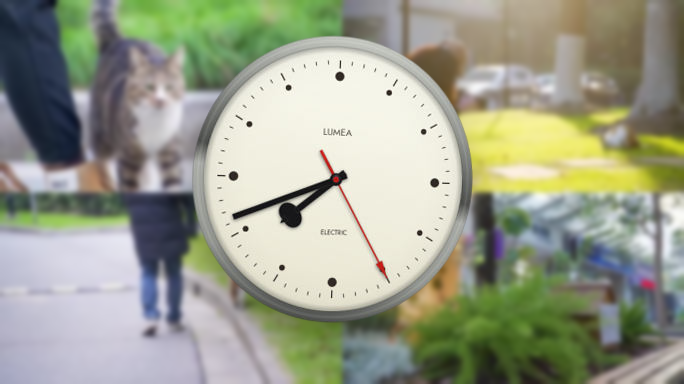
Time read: 7,41,25
